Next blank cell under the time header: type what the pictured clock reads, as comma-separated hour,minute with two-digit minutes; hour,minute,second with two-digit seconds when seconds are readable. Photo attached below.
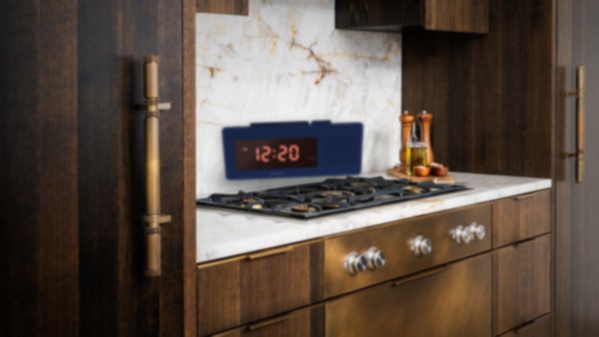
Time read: 12,20
